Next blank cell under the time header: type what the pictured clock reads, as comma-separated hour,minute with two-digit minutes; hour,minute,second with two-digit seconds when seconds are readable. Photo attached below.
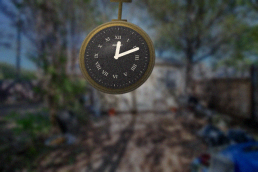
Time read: 12,11
